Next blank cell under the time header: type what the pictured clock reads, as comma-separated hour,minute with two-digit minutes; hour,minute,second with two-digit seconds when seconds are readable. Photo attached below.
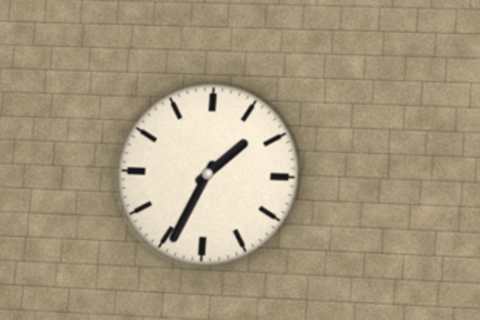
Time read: 1,34
